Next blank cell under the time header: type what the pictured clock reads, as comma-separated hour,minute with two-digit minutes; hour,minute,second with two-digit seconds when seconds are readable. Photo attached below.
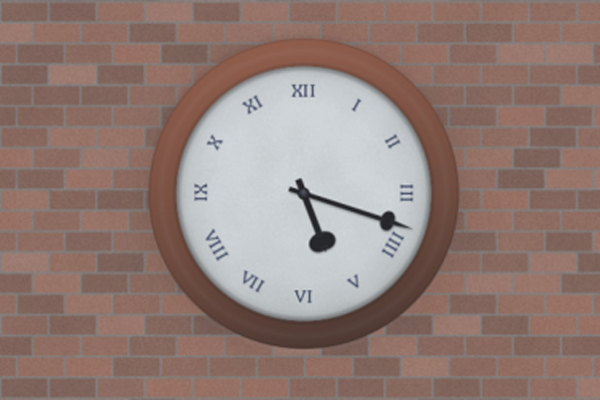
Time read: 5,18
